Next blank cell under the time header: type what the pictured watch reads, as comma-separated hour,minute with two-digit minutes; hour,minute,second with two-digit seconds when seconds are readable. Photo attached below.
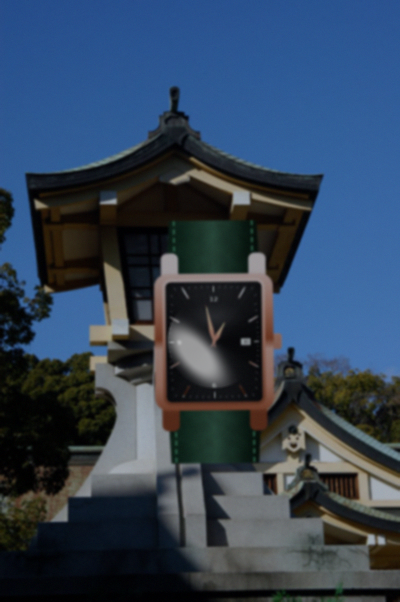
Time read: 12,58
